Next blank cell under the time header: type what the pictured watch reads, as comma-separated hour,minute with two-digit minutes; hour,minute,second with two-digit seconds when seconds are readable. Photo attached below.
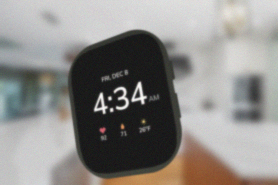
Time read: 4,34
